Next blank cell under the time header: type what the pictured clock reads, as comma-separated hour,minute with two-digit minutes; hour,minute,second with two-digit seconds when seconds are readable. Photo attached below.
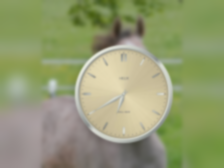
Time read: 6,40
